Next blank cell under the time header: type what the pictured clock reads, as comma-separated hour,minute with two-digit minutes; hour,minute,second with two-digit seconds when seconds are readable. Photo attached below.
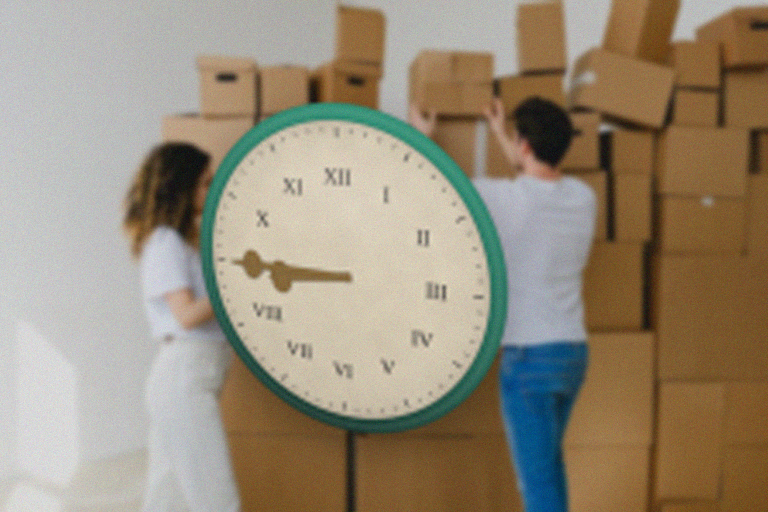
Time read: 8,45
